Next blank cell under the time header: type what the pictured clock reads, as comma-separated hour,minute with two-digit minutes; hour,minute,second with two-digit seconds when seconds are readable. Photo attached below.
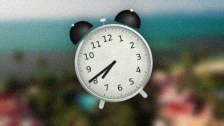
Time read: 7,41
